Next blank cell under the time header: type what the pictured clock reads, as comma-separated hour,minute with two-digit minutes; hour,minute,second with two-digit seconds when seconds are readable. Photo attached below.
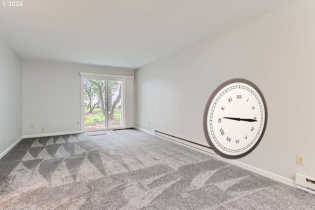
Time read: 9,16
